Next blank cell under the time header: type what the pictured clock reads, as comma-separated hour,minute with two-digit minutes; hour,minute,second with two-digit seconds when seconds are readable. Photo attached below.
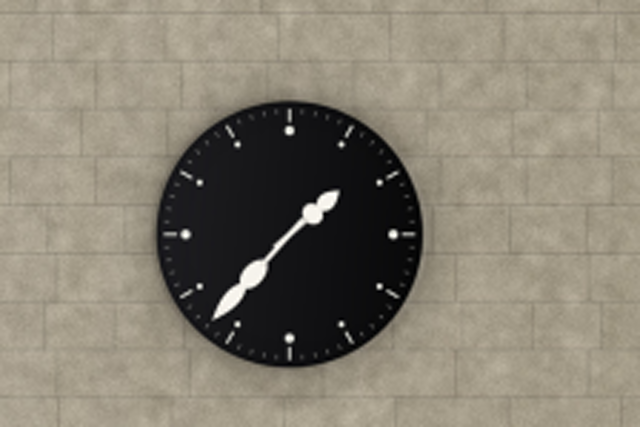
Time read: 1,37
